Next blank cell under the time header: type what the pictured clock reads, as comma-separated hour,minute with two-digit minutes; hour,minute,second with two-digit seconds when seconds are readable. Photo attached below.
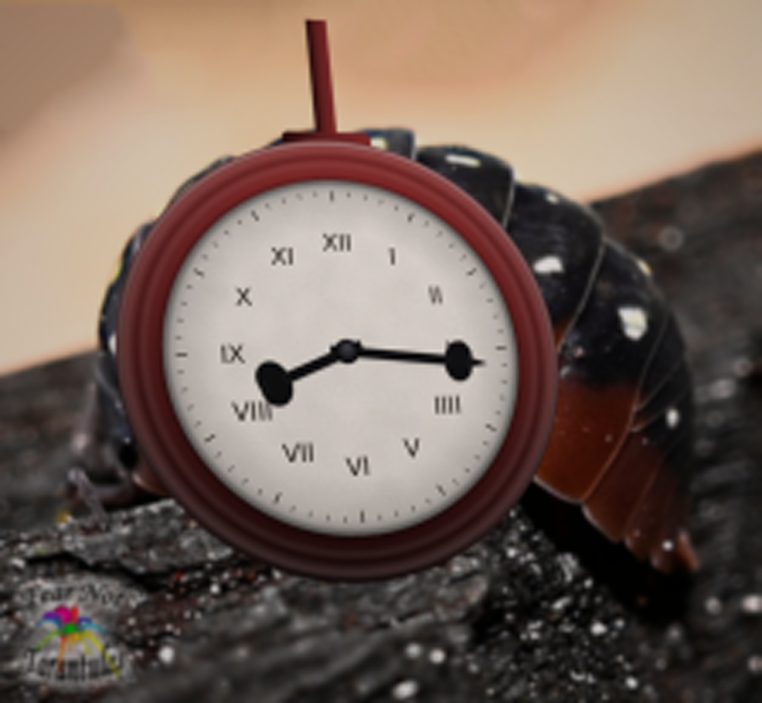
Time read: 8,16
